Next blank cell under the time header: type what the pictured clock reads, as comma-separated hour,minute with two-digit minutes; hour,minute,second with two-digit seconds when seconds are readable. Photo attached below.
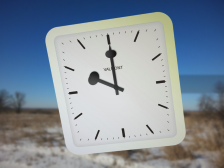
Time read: 10,00
